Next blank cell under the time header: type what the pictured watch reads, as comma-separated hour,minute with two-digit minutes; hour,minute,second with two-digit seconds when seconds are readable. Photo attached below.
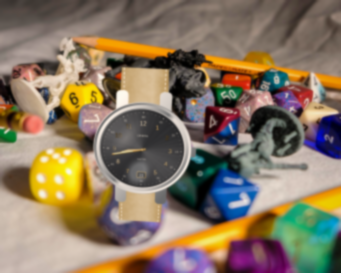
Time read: 8,43
